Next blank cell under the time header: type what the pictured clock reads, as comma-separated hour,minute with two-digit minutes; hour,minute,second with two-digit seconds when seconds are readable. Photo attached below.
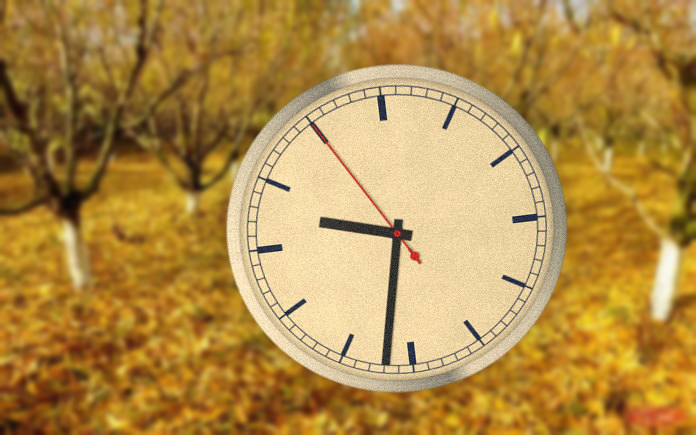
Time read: 9,31,55
